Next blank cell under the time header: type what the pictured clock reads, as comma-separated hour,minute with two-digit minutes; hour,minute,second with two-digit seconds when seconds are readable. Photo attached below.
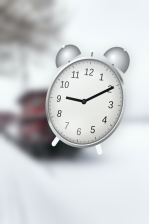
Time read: 9,10
